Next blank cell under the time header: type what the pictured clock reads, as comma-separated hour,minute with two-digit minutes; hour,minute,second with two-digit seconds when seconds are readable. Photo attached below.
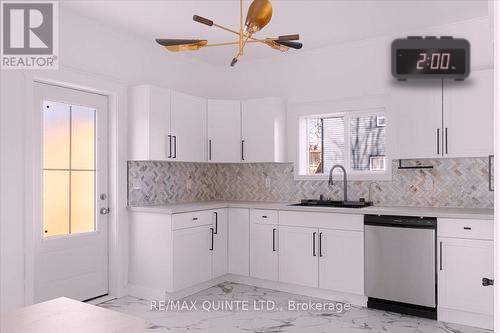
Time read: 2,00
